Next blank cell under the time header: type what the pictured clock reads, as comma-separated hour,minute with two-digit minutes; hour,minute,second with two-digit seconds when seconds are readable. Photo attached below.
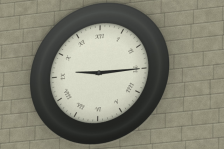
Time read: 9,15
